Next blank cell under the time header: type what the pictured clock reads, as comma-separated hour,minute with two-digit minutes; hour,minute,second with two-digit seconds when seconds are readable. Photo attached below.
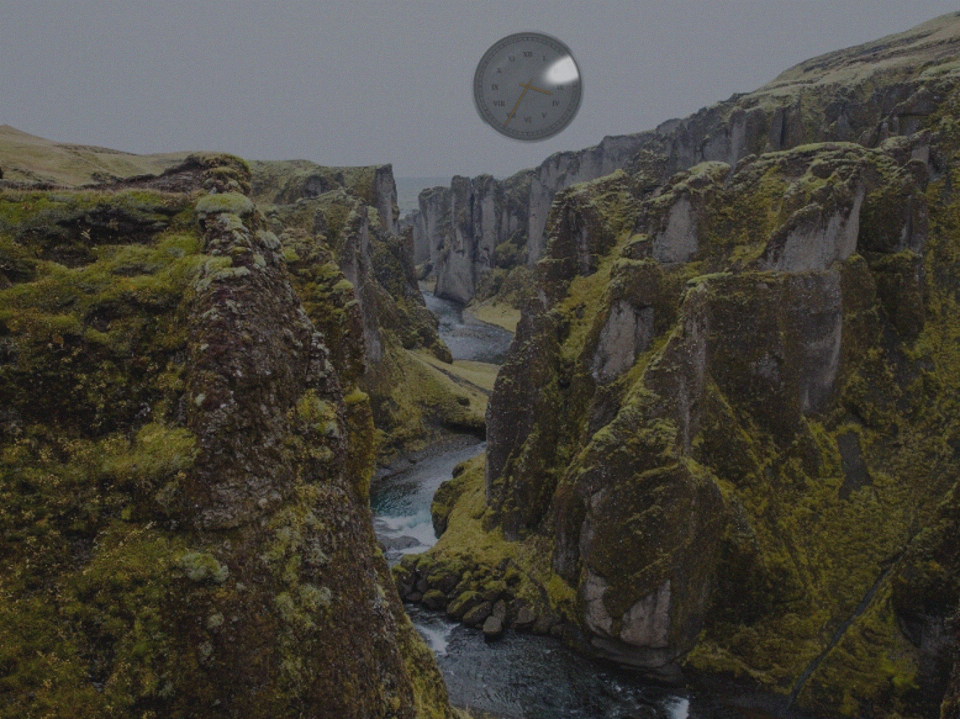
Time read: 3,35
